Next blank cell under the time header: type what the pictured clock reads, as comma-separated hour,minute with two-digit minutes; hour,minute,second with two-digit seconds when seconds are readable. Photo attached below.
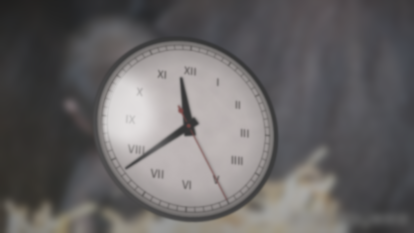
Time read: 11,38,25
